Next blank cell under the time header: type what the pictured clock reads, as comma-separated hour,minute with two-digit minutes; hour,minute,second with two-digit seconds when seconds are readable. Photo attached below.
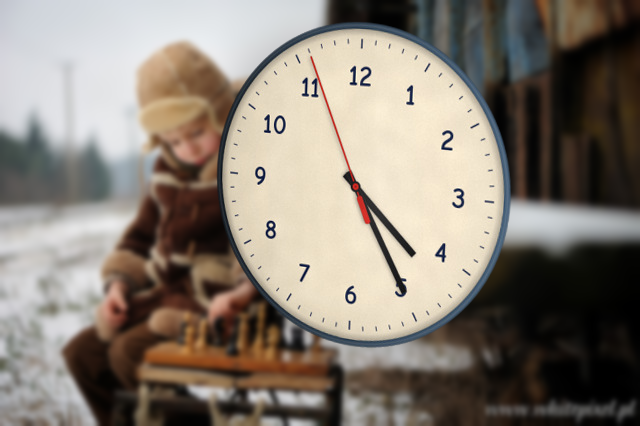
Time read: 4,24,56
